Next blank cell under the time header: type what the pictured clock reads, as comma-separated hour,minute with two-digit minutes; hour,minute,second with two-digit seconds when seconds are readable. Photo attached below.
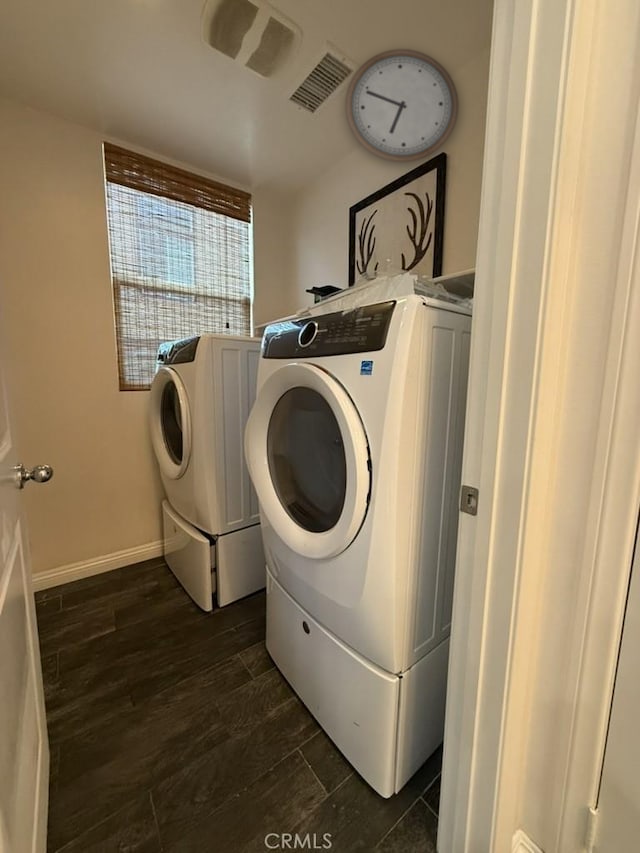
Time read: 6,49
